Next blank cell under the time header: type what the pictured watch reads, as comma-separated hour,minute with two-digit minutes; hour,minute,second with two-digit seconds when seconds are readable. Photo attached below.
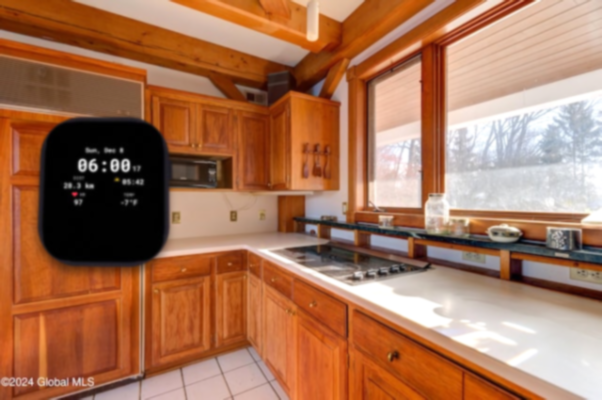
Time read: 6,00
